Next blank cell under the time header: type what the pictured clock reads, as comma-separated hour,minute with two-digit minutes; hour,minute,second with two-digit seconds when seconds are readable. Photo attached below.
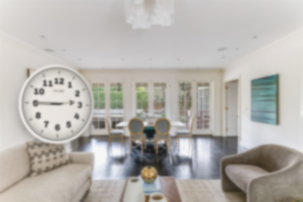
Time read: 2,45
